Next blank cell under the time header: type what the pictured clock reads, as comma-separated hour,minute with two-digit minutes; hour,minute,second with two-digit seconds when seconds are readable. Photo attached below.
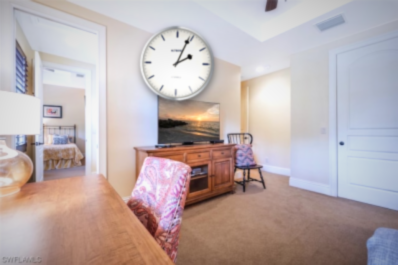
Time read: 2,04
